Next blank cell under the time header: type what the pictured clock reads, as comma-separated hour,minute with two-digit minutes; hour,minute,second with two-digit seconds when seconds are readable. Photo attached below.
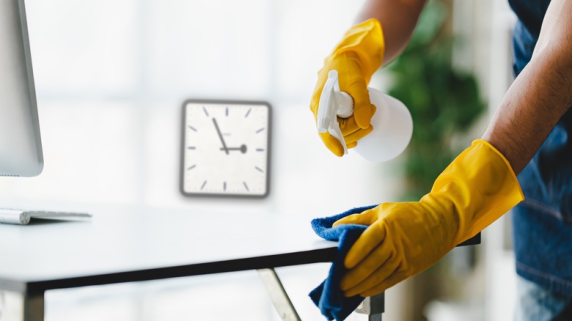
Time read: 2,56
